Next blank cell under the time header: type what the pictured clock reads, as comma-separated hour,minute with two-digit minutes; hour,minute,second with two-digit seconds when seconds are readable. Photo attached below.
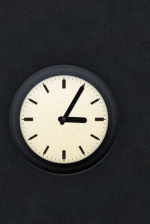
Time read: 3,05
